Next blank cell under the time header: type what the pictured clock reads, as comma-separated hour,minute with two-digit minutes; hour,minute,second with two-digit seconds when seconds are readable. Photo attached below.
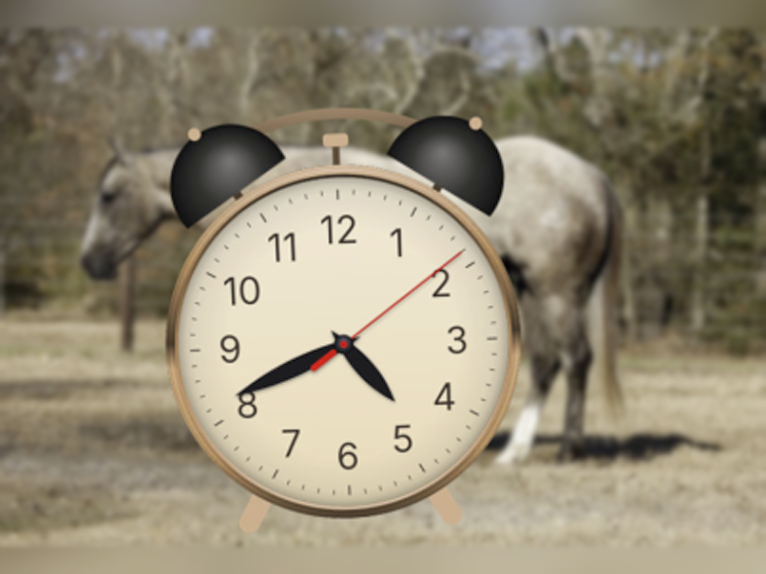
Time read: 4,41,09
